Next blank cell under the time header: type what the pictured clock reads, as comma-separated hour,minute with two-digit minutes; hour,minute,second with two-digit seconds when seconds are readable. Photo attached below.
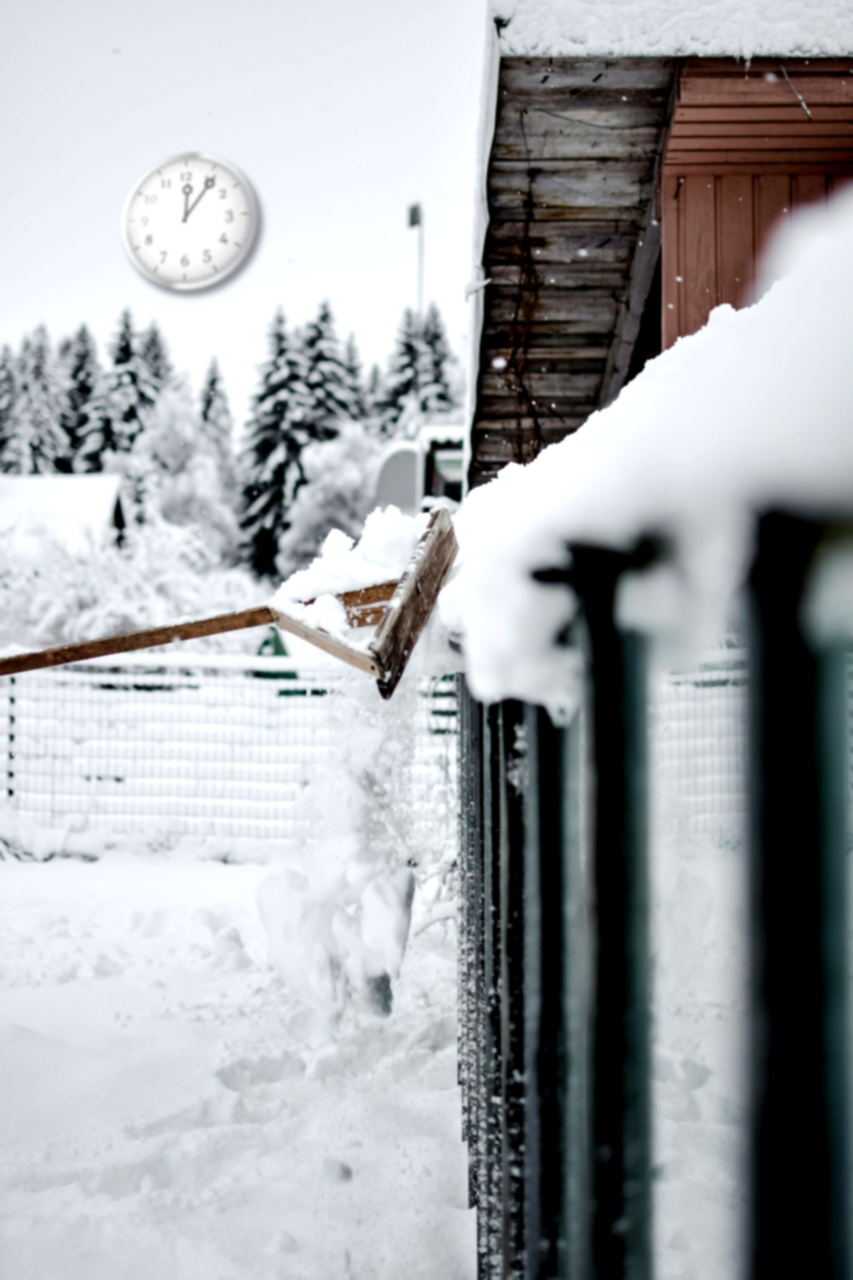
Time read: 12,06
